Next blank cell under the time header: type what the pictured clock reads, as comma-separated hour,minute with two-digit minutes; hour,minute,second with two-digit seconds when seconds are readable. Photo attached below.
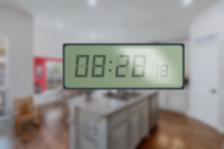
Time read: 8,28,18
